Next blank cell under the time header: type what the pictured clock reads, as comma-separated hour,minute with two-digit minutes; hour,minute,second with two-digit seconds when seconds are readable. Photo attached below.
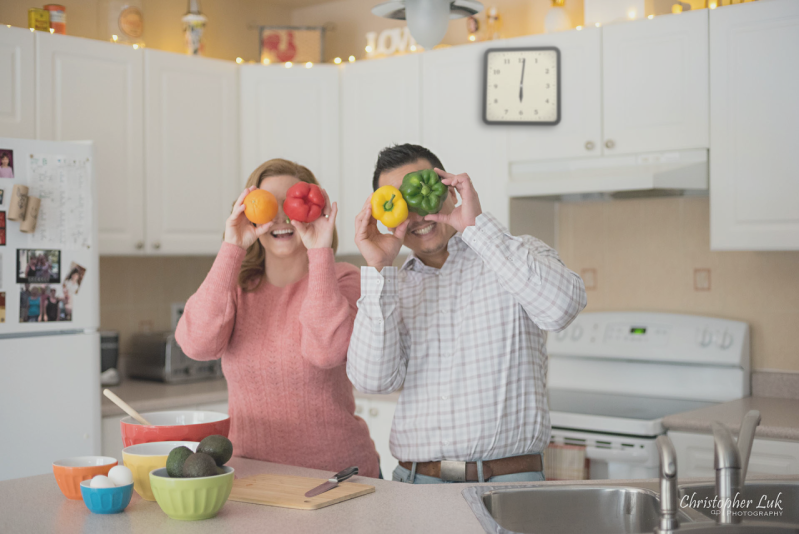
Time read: 6,01
